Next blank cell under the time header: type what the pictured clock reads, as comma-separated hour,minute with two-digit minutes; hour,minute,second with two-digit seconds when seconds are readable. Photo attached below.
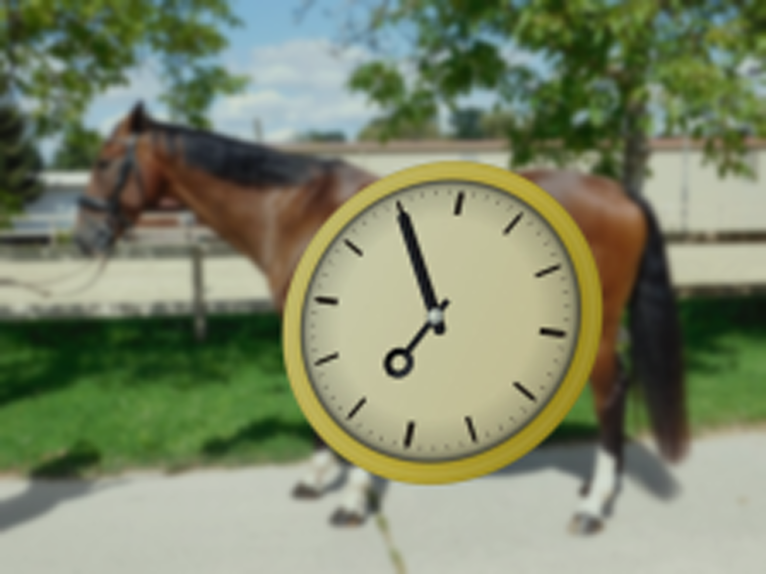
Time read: 6,55
